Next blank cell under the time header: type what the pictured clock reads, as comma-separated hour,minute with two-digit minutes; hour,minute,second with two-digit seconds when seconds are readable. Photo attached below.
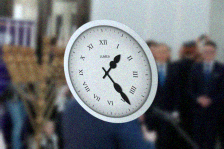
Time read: 1,24
